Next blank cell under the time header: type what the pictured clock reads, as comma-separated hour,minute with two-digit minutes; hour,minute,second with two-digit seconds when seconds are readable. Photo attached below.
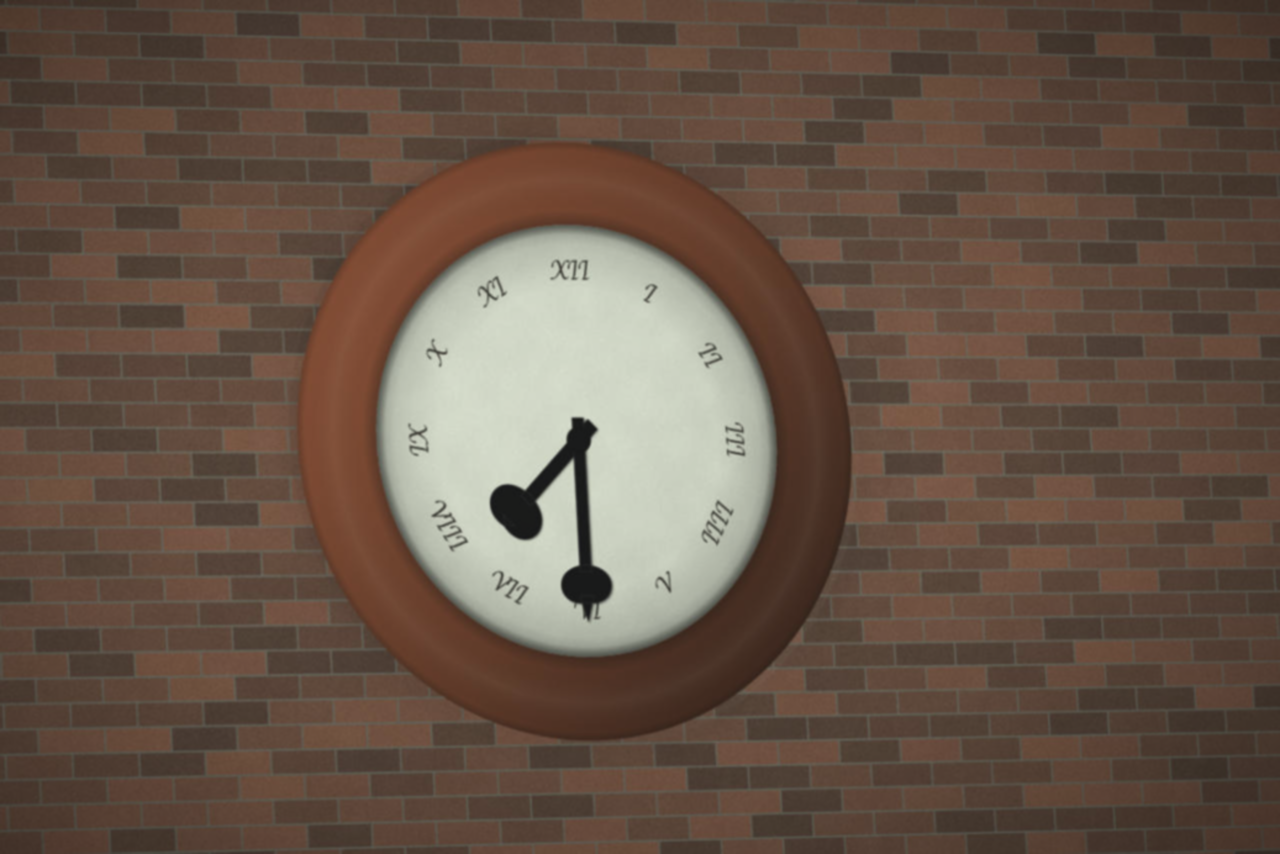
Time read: 7,30
